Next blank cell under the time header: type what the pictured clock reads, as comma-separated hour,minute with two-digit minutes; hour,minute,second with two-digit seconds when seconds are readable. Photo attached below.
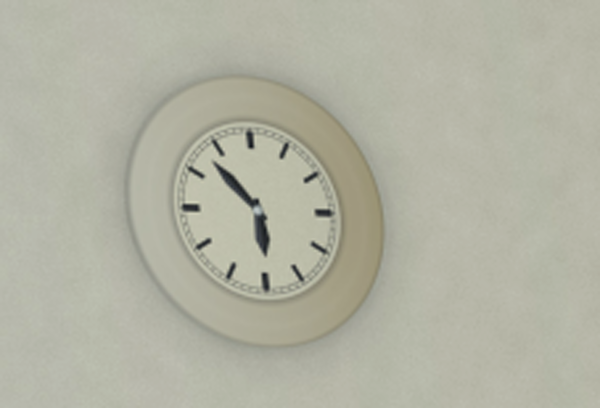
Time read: 5,53
